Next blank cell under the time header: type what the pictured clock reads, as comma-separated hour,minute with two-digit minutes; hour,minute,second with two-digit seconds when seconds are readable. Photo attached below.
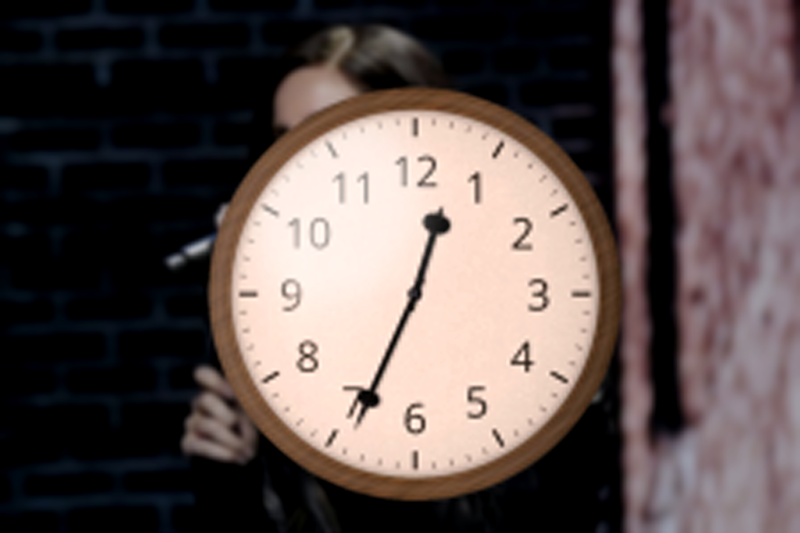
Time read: 12,34
